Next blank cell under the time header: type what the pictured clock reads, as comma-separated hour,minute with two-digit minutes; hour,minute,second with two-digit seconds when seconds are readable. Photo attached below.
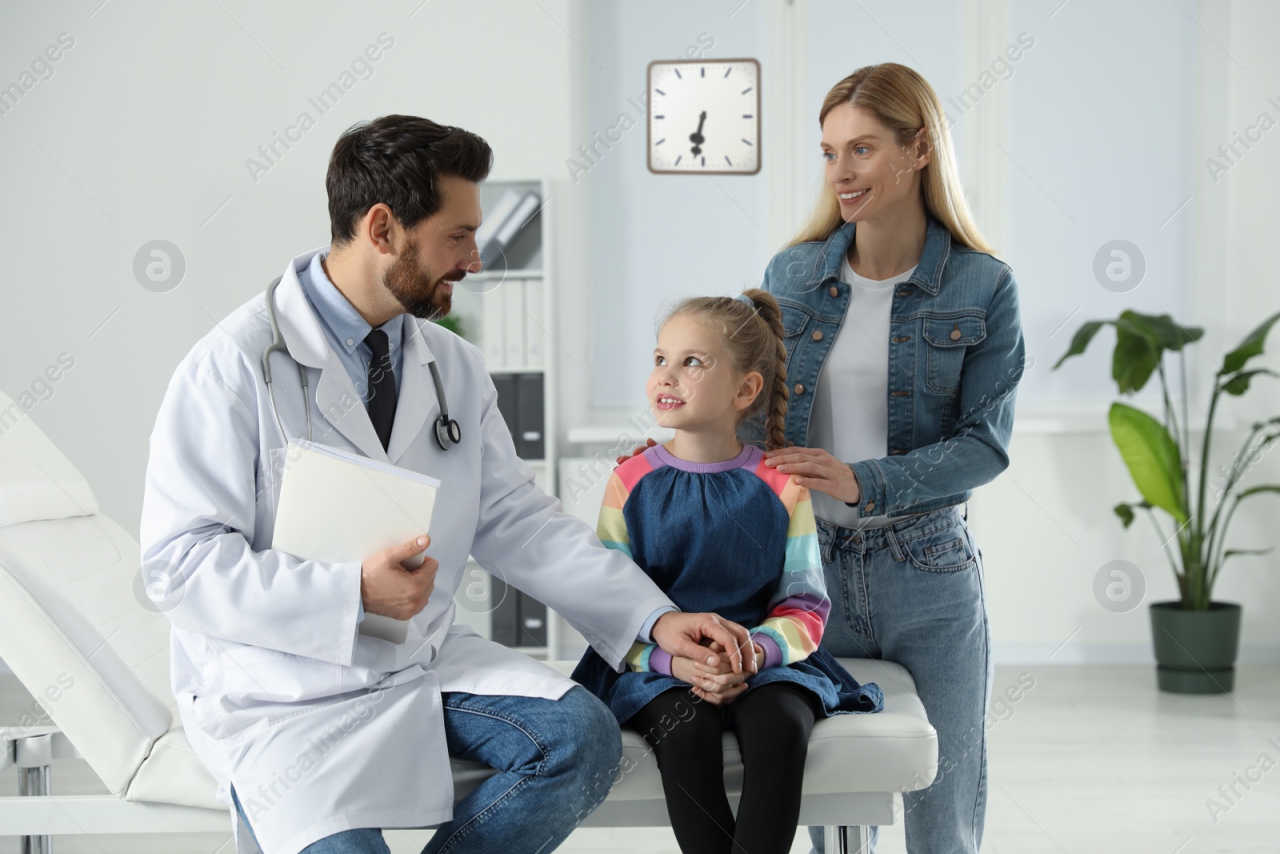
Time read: 6,32
